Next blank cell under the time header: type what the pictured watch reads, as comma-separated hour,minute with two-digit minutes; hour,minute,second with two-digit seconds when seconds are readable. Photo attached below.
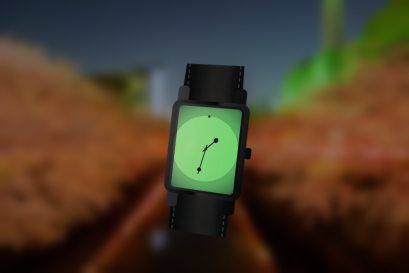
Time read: 1,32
